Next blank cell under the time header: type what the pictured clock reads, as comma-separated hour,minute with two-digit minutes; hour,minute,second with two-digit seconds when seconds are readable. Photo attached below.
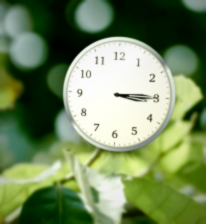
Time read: 3,15
